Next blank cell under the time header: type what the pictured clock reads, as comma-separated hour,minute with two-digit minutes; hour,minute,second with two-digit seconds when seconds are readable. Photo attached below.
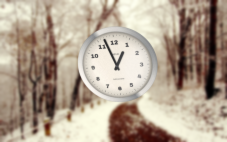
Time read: 12,57
